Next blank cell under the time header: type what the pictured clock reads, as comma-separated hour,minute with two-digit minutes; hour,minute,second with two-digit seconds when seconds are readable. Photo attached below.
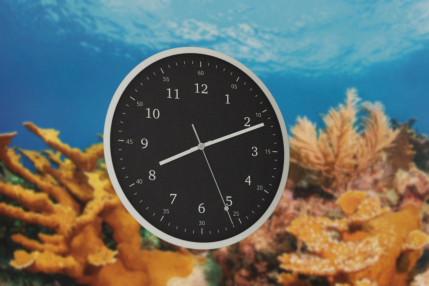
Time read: 8,11,26
